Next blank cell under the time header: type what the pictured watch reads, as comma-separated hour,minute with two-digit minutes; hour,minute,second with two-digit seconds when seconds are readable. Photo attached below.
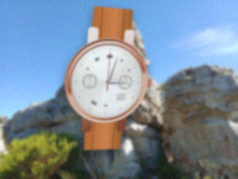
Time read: 3,03
